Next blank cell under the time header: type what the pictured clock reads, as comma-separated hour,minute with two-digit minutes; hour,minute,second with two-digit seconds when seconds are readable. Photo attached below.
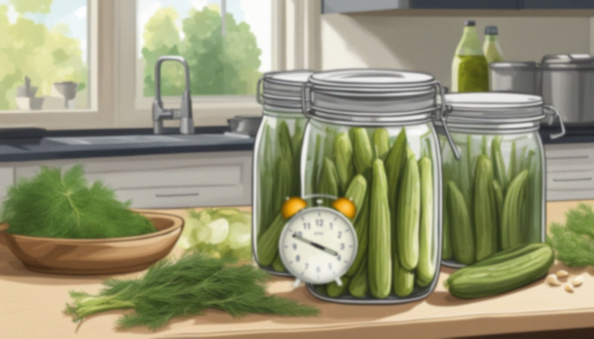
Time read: 3,49
